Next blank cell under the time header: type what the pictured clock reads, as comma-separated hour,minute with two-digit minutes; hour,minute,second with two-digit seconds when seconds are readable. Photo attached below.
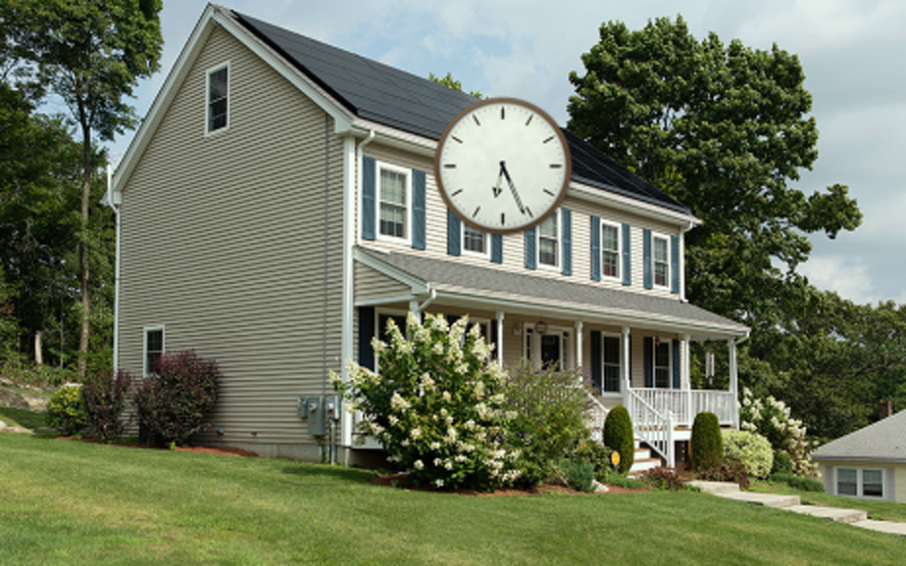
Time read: 6,26
